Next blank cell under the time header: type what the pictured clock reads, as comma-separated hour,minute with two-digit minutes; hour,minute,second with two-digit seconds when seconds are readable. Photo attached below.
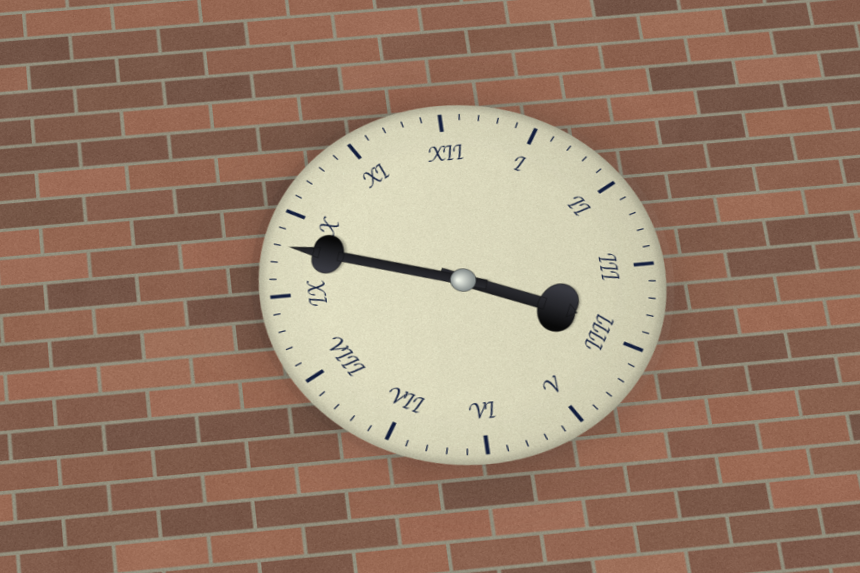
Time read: 3,48
